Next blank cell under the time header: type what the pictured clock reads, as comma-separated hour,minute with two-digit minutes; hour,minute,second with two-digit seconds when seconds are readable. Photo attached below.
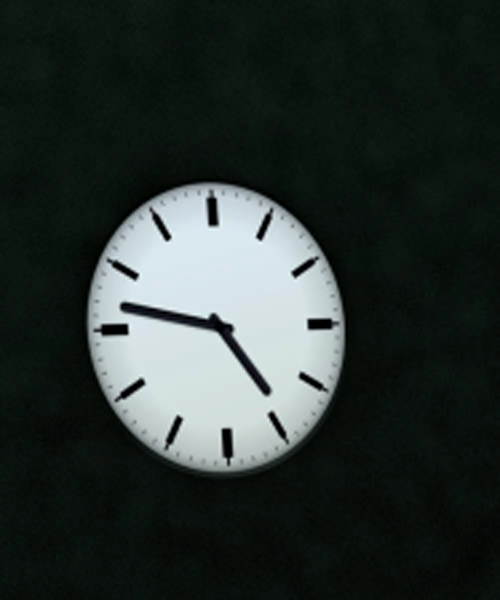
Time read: 4,47
